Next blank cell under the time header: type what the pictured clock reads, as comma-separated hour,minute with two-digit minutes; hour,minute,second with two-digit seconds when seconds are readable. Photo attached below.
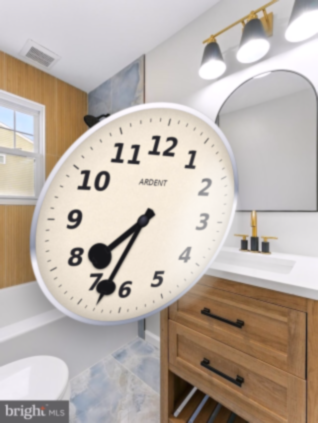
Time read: 7,33
